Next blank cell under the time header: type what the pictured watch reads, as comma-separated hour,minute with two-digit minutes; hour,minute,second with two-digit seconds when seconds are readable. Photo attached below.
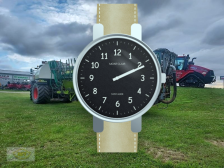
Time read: 2,11
